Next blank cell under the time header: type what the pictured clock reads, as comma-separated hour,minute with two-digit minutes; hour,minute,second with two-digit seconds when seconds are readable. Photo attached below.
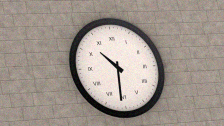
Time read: 10,31
